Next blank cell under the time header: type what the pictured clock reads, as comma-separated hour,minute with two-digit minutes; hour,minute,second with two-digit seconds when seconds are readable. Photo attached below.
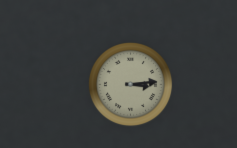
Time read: 3,14
